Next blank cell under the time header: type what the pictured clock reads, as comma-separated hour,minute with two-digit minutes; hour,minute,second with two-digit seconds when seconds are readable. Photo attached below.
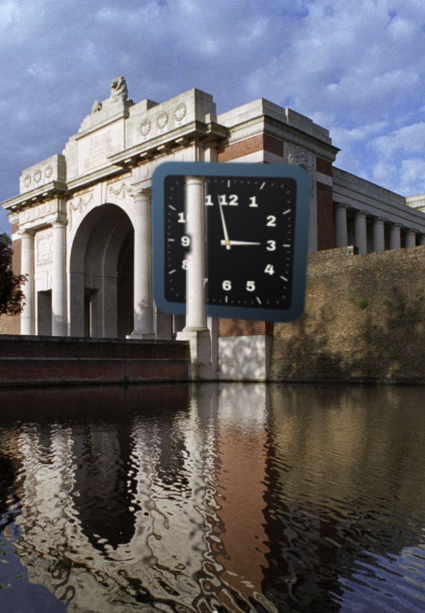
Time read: 2,58
